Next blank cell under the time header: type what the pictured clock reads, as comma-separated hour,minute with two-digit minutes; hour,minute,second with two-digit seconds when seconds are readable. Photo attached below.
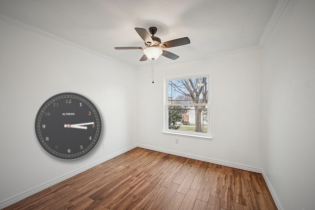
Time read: 3,14
